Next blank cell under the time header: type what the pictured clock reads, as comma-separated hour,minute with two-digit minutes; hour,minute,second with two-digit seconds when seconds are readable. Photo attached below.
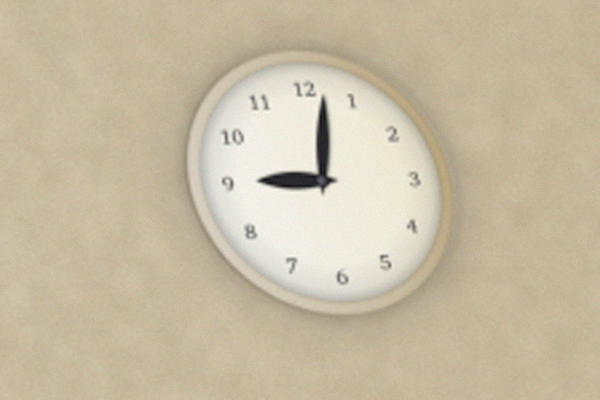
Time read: 9,02
